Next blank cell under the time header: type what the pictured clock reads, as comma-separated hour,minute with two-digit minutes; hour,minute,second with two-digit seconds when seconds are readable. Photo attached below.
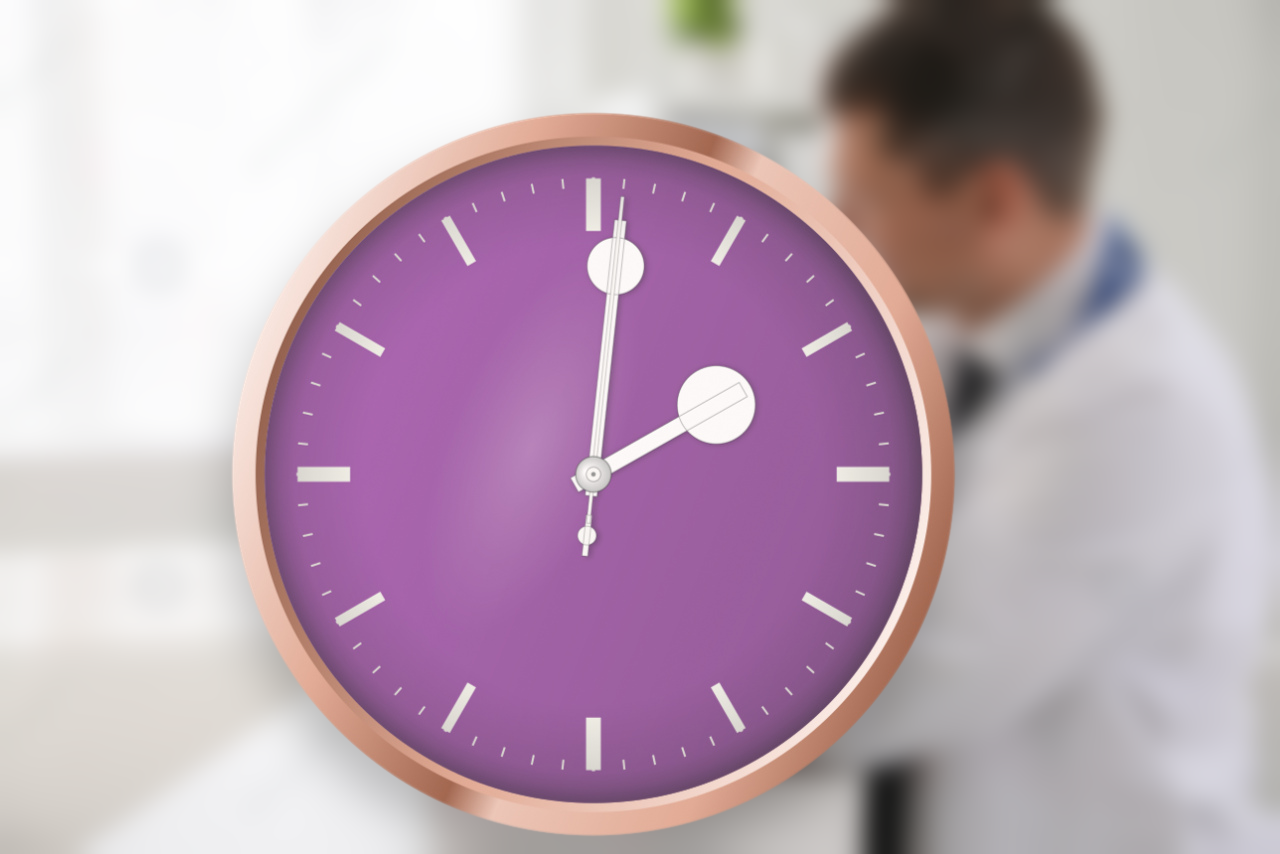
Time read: 2,01,01
